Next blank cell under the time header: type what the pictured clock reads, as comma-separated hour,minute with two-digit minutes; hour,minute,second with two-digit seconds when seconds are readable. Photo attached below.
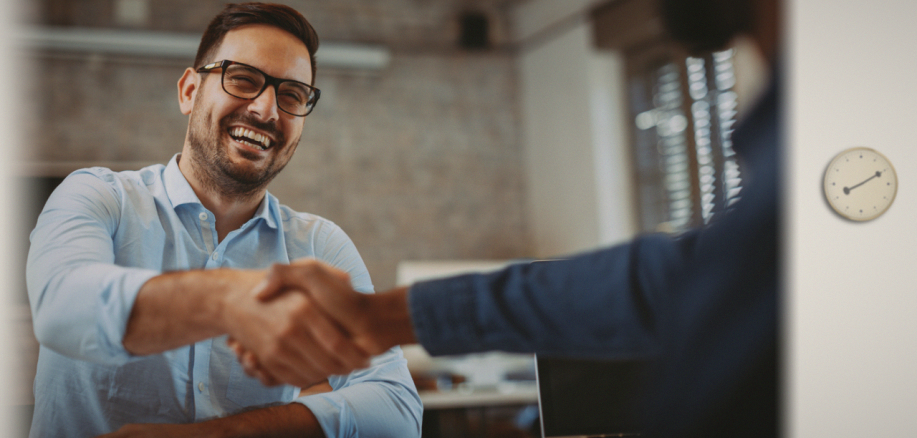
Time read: 8,10
